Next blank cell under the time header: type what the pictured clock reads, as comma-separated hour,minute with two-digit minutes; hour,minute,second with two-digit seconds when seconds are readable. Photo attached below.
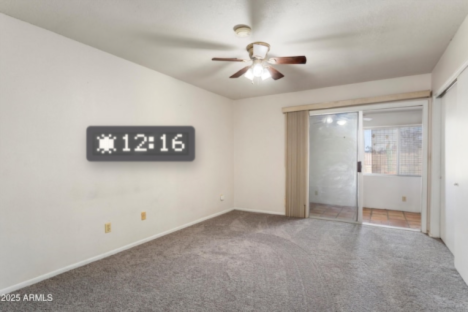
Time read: 12,16
